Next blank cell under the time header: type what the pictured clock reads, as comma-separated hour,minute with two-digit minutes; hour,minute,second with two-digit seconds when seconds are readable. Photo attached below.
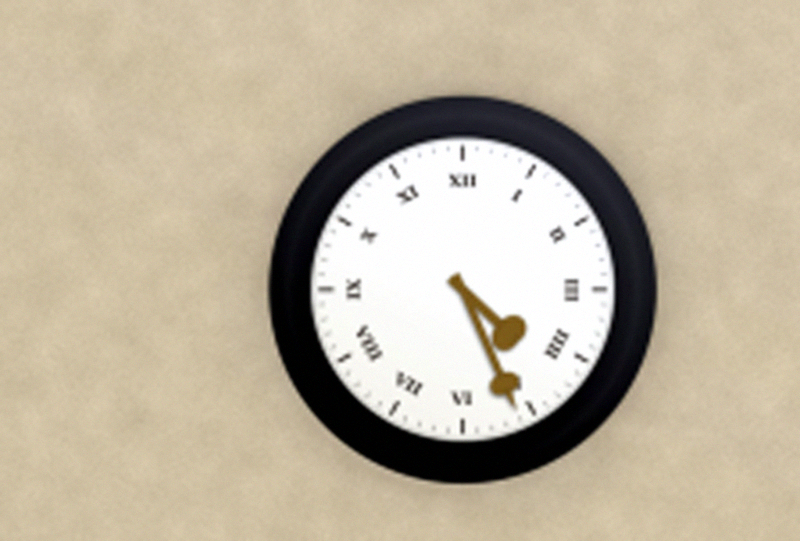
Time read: 4,26
